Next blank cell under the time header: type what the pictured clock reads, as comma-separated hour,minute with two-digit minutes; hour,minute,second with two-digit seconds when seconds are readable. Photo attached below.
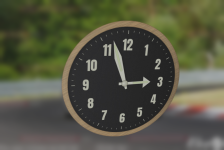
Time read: 2,57
